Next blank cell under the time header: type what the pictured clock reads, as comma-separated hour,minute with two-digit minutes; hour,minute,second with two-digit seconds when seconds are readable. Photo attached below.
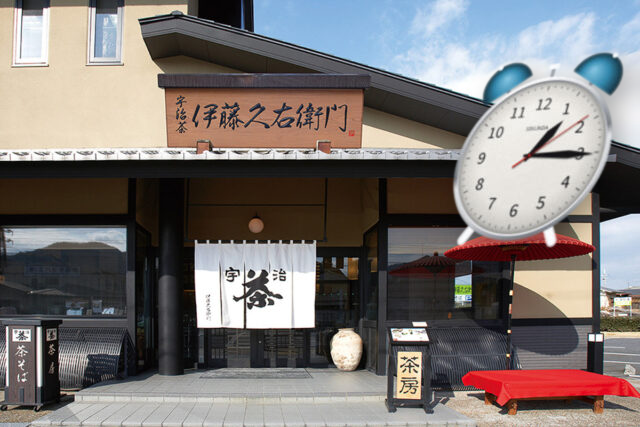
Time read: 1,15,09
